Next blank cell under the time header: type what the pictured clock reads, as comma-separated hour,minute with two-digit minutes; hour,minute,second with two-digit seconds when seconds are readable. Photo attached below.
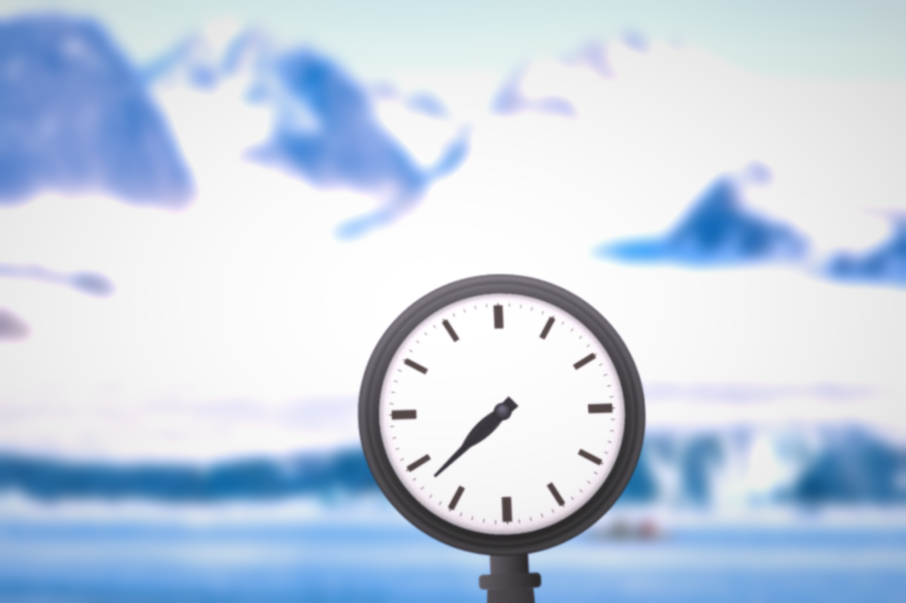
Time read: 7,38
